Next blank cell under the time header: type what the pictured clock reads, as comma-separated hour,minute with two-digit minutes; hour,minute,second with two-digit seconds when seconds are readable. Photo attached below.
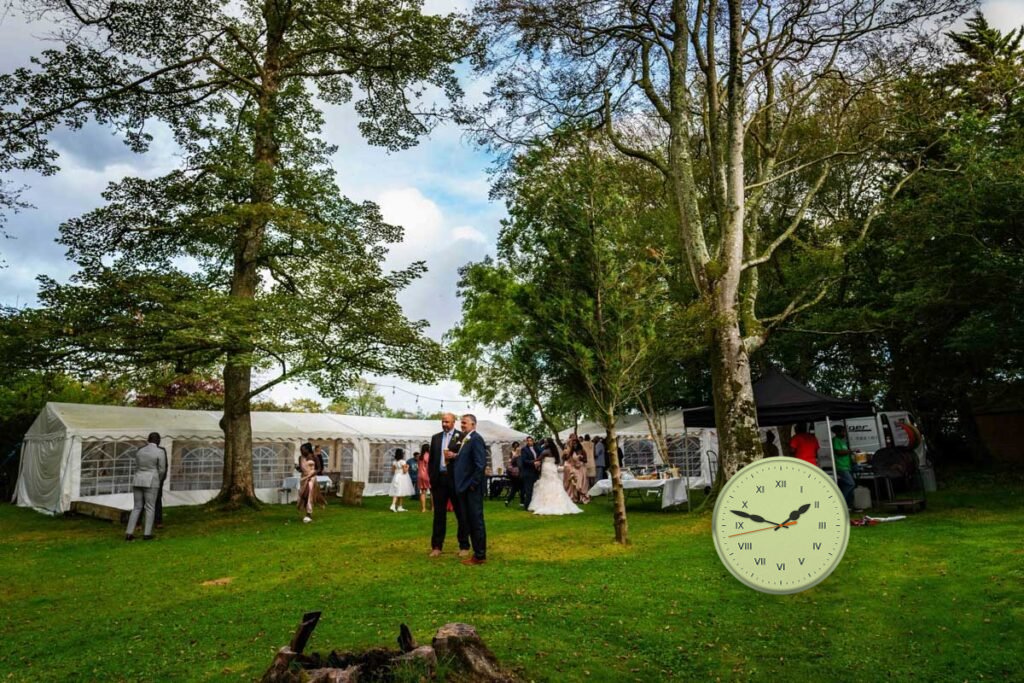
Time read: 1,47,43
